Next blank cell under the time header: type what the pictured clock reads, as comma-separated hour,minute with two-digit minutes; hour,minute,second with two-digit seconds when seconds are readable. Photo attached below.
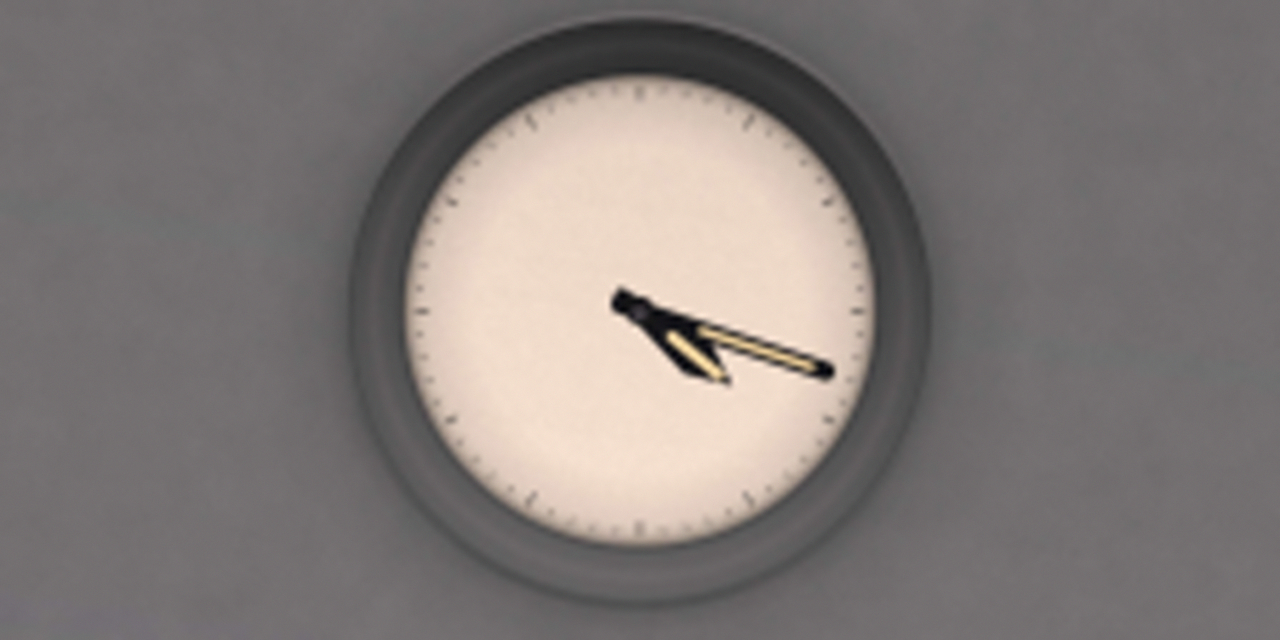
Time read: 4,18
